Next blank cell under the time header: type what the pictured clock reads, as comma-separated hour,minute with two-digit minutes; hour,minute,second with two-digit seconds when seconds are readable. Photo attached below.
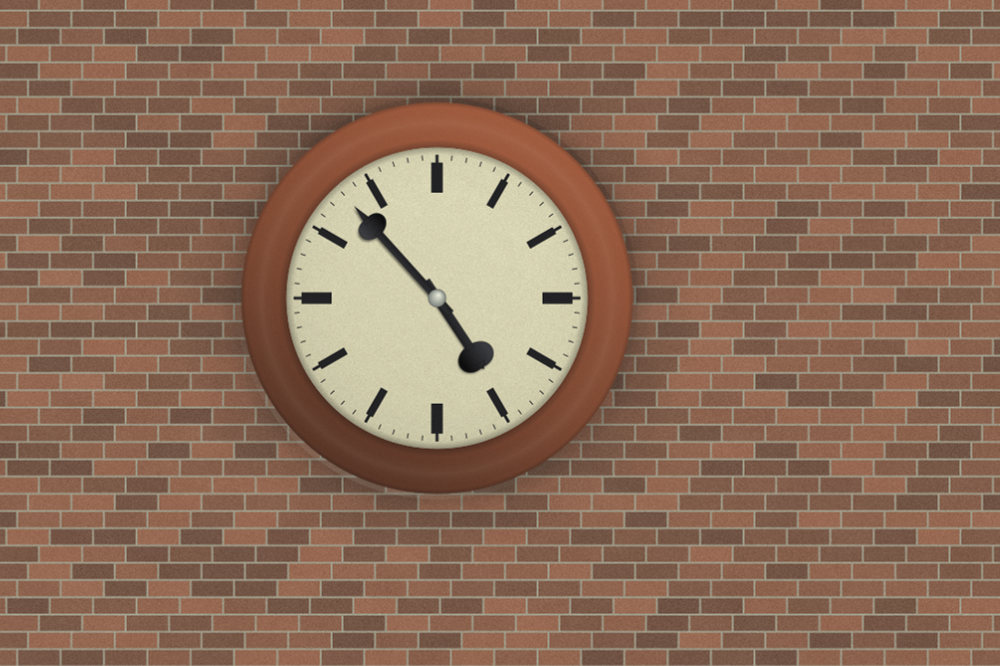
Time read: 4,53
